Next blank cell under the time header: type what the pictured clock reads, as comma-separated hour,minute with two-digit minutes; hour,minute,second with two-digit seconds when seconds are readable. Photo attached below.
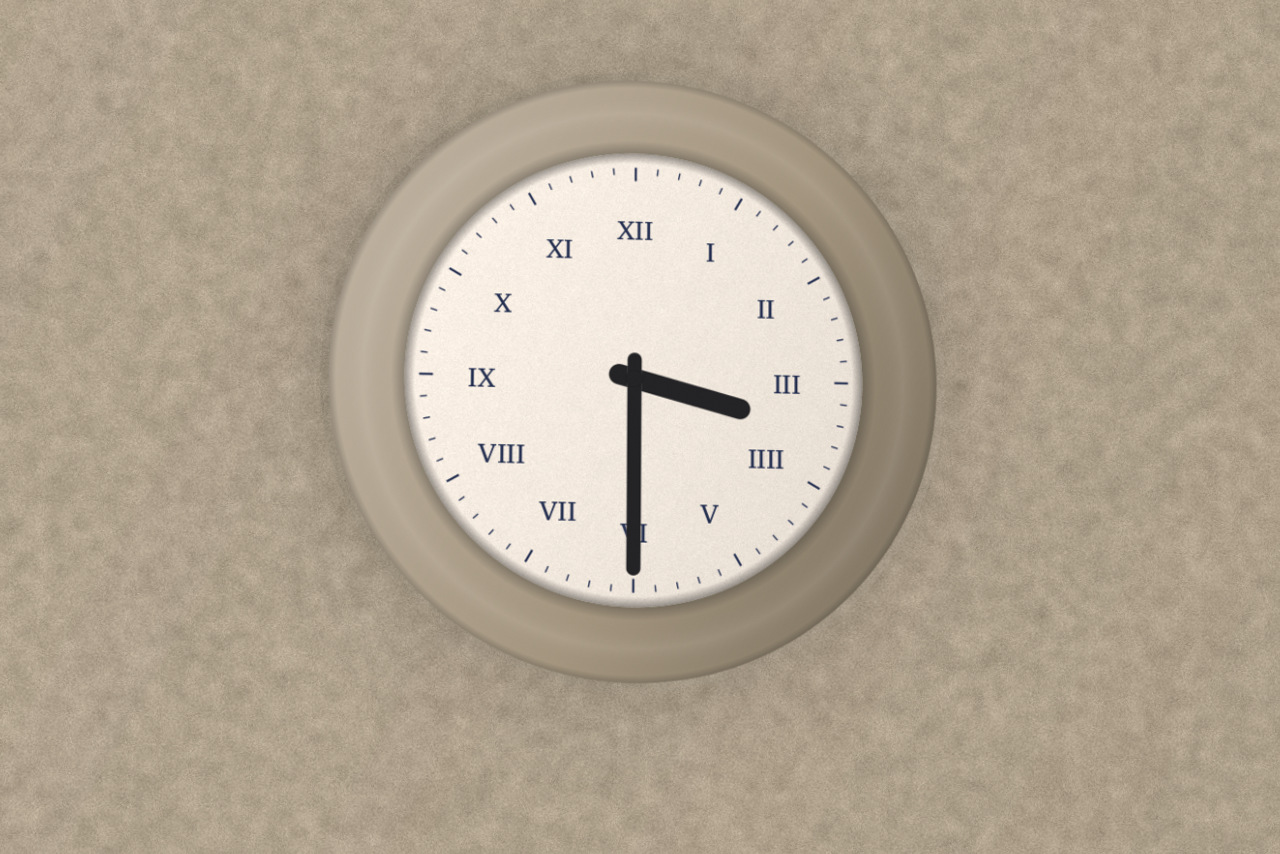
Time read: 3,30
